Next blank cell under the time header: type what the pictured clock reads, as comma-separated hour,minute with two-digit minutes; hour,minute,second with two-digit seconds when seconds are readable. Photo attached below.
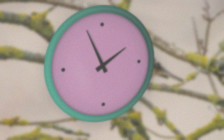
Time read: 1,56
